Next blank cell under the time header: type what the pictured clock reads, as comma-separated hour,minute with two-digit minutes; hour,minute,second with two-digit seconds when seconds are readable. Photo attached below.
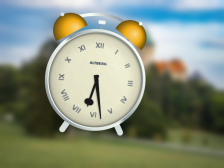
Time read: 6,28
